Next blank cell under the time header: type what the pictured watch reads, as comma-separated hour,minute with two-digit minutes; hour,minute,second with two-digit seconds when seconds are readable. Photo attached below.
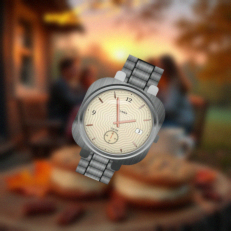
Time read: 1,56
